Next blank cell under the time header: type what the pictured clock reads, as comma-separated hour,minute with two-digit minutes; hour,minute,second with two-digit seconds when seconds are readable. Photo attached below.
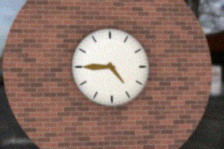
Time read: 4,45
